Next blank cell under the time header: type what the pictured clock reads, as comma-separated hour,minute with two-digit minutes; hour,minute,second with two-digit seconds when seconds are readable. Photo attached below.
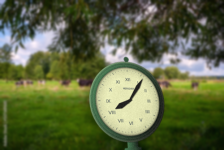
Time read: 8,06
